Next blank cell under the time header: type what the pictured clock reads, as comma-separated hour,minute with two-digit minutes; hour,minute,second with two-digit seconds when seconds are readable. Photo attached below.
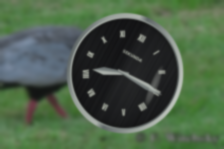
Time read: 8,15
